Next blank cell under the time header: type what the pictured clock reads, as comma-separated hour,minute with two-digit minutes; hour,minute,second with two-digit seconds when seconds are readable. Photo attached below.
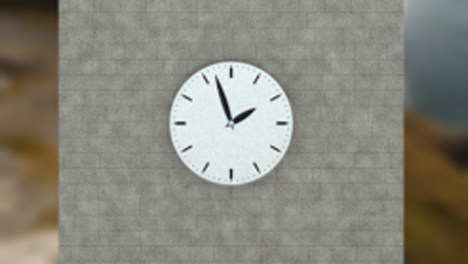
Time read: 1,57
